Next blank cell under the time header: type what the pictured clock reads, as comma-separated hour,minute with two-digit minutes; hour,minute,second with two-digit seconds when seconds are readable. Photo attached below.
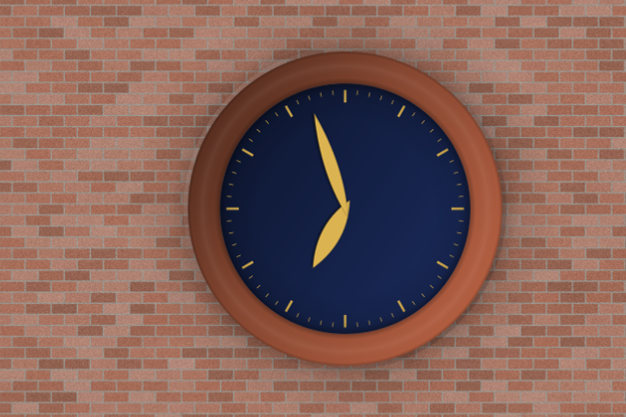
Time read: 6,57
